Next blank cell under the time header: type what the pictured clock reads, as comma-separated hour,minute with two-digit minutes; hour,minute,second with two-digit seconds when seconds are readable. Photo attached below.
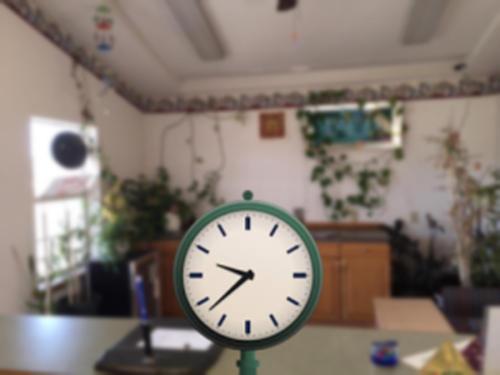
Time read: 9,38
